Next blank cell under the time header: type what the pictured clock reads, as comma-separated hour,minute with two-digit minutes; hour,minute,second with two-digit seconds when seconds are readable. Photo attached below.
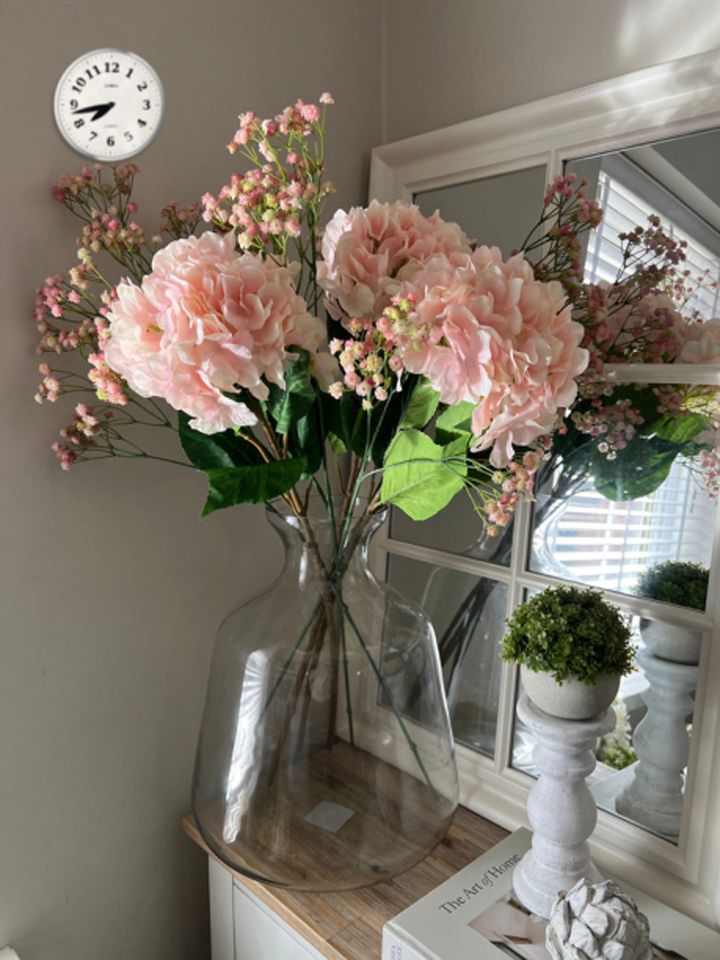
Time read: 7,43
